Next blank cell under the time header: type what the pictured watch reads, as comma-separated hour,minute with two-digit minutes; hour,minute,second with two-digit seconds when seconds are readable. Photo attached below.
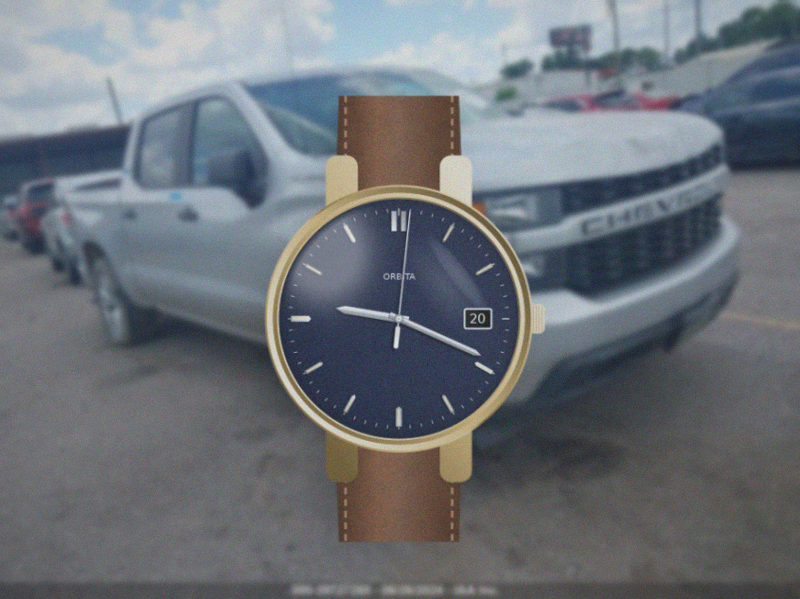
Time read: 9,19,01
